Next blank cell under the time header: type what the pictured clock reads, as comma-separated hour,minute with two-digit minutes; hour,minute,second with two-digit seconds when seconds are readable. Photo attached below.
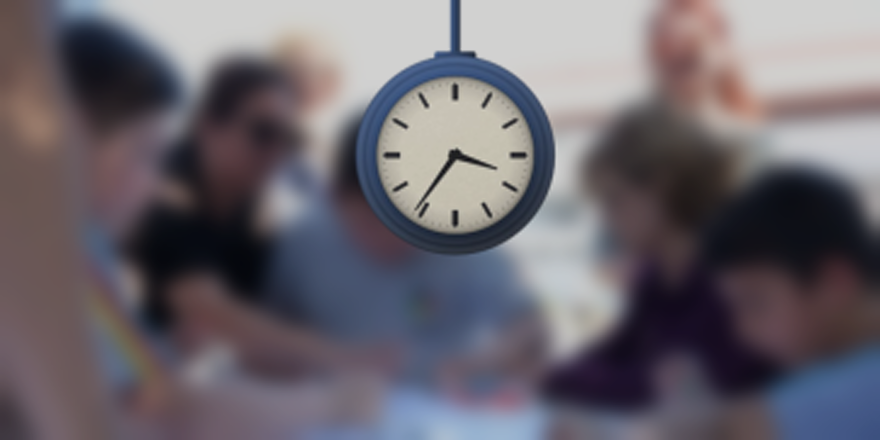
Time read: 3,36
